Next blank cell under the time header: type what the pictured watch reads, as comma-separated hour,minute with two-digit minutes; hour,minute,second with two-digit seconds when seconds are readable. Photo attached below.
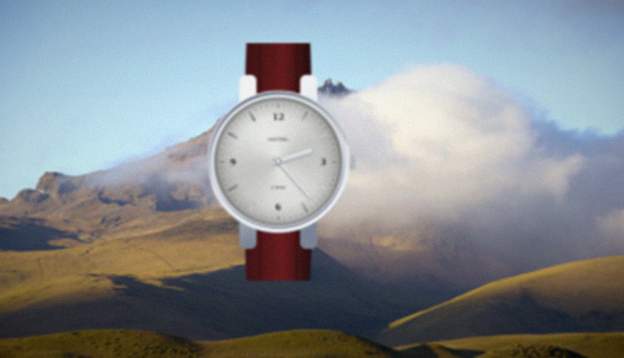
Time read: 2,23
